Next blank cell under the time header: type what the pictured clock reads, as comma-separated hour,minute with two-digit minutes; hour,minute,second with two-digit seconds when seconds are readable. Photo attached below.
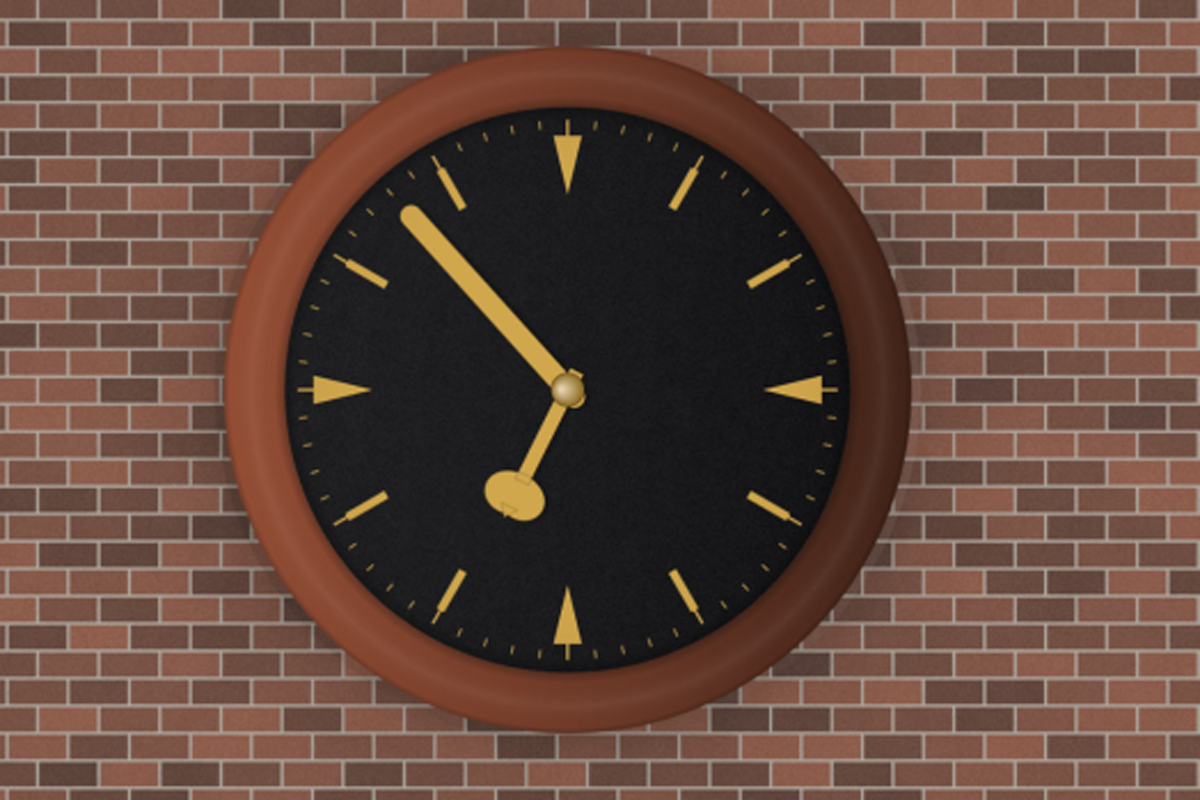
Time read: 6,53
